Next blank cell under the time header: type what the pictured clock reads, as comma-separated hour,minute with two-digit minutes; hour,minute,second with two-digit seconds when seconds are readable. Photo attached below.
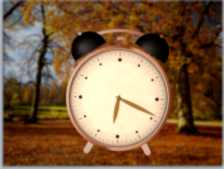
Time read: 6,19
